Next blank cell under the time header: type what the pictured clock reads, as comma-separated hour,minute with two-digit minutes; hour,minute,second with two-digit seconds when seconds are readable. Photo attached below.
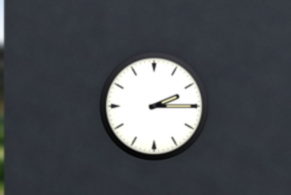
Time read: 2,15
